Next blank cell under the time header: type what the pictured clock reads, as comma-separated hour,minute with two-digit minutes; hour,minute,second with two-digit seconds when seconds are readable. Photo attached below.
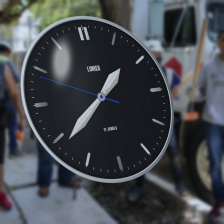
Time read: 1,38,49
